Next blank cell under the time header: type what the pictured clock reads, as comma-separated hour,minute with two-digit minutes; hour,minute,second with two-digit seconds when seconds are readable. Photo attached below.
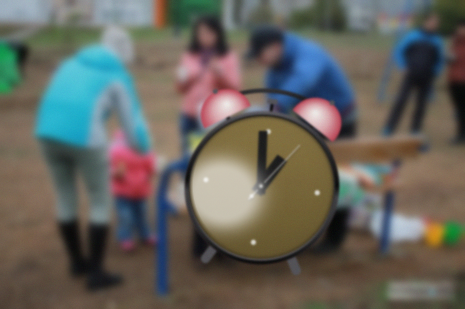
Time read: 12,59,06
